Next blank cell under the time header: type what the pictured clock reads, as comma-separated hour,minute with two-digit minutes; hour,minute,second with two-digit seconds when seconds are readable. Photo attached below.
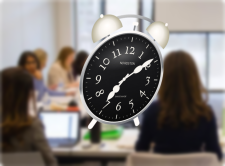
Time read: 7,09
